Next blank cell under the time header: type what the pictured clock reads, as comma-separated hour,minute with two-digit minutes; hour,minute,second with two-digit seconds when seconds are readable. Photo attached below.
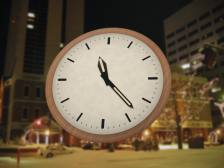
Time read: 11,23
